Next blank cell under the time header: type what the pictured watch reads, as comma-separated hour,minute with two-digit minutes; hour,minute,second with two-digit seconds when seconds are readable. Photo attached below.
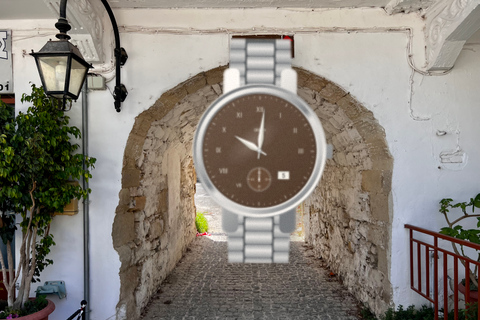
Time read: 10,01
